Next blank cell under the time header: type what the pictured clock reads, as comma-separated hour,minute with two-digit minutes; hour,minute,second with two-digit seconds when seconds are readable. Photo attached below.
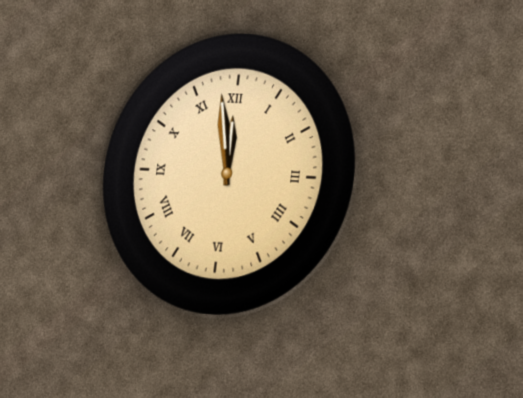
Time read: 11,58
